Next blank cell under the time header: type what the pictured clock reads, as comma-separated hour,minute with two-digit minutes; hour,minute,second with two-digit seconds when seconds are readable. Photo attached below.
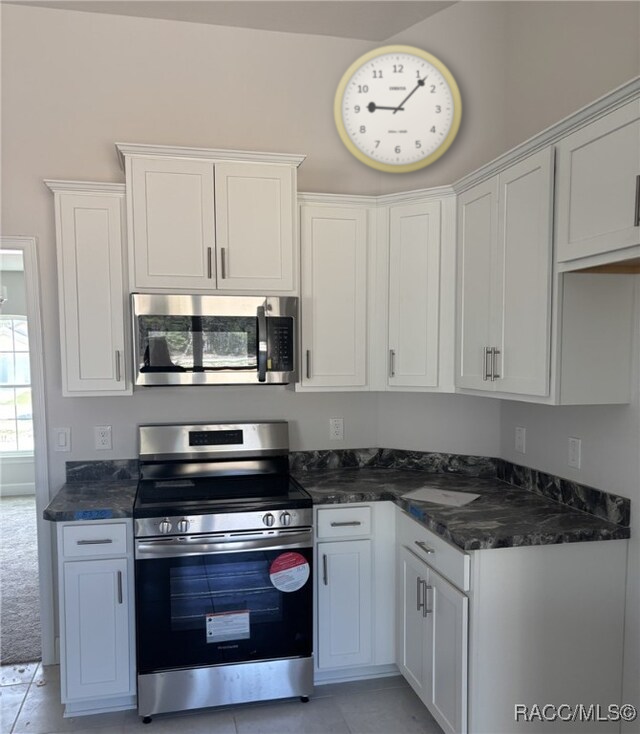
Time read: 9,07
